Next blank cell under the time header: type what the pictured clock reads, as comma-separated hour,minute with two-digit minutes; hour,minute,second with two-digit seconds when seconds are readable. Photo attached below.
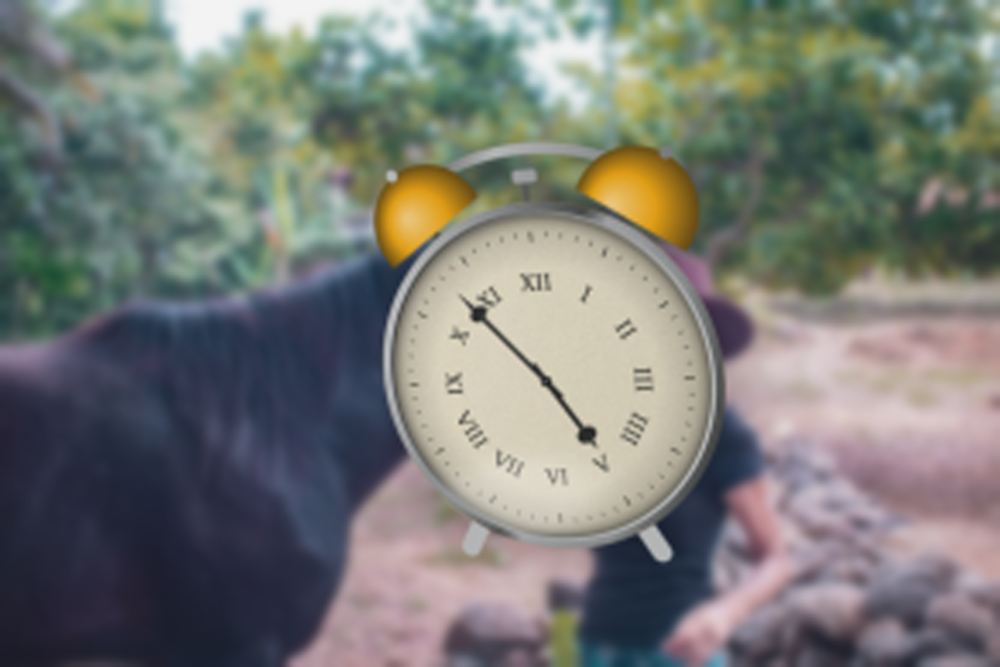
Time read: 4,53
